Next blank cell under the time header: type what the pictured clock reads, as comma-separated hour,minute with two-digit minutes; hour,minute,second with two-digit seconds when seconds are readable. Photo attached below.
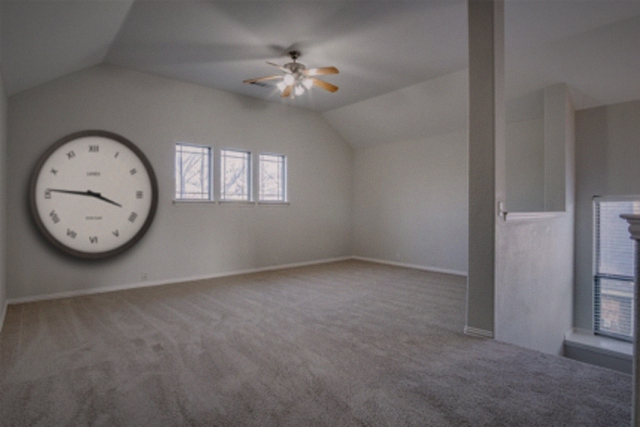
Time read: 3,46
